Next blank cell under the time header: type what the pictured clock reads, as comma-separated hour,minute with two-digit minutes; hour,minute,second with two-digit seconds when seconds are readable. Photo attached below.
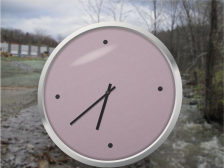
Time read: 6,39
